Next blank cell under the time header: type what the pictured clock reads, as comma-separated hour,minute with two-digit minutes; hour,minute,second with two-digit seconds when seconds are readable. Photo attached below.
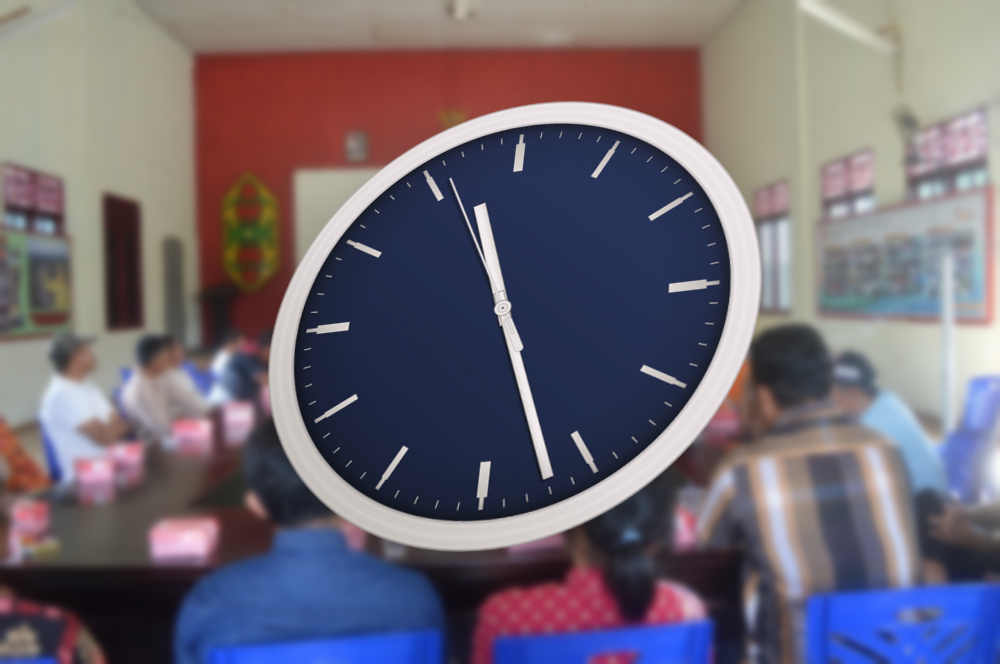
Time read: 11,26,56
